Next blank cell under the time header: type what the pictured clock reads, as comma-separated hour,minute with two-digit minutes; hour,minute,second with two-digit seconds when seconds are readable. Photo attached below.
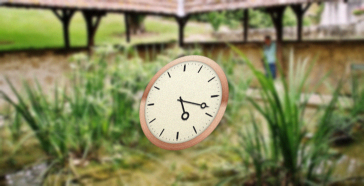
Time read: 5,18
